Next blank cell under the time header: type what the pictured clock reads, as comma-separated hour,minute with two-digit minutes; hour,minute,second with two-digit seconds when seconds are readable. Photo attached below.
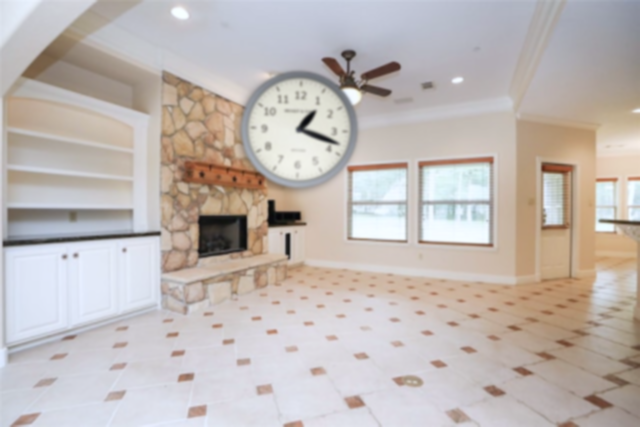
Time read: 1,18
